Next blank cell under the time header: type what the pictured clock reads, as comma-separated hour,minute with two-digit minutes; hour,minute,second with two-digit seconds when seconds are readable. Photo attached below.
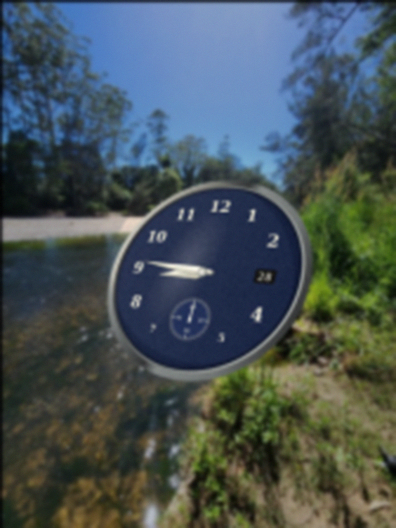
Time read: 8,46
